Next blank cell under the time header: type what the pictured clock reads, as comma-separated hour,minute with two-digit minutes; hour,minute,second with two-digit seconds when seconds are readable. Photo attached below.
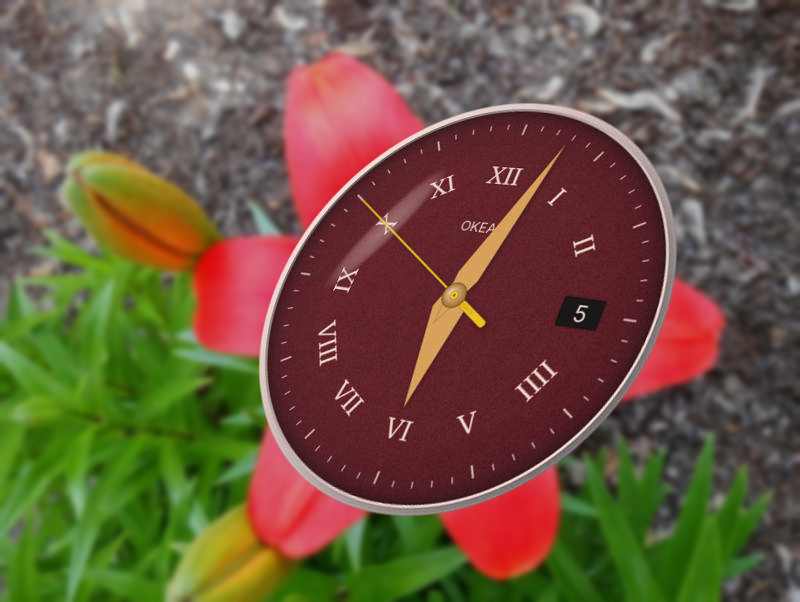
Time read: 6,02,50
